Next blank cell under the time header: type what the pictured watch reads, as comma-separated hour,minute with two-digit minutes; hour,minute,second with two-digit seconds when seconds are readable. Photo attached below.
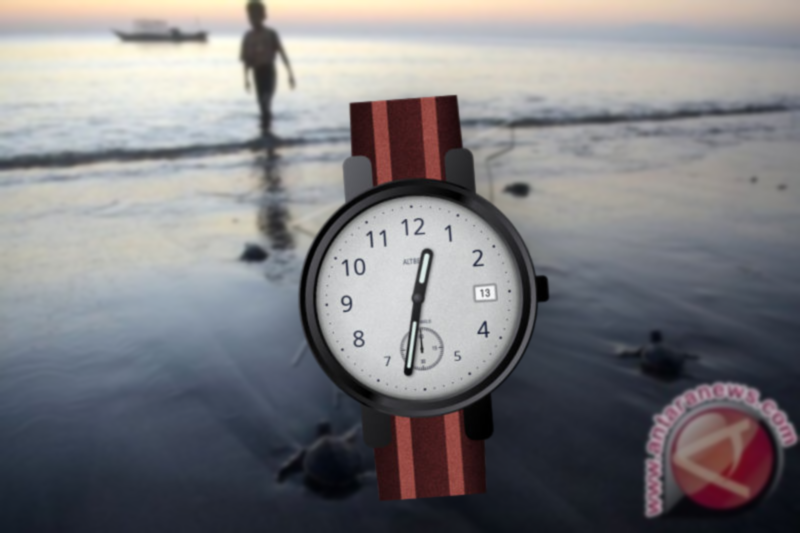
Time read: 12,32
